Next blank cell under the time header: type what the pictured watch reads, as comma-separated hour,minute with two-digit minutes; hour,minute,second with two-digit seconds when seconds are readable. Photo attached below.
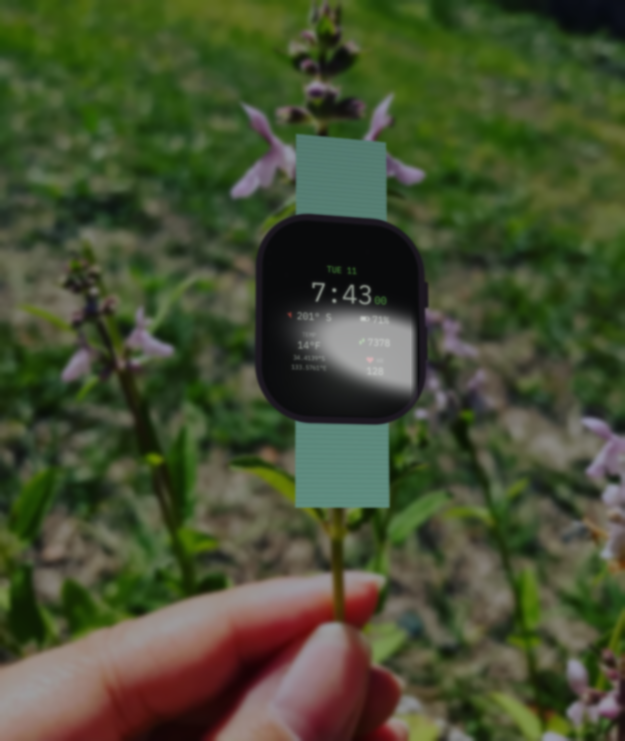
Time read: 7,43,00
